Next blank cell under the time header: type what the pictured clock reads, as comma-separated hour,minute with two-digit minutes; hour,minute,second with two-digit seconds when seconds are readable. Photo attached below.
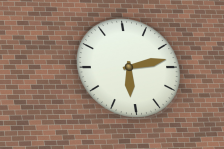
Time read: 6,13
